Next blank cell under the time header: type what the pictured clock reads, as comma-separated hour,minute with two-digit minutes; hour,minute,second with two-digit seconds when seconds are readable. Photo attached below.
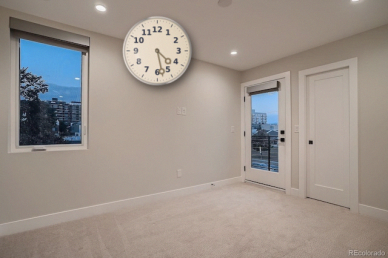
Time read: 4,28
